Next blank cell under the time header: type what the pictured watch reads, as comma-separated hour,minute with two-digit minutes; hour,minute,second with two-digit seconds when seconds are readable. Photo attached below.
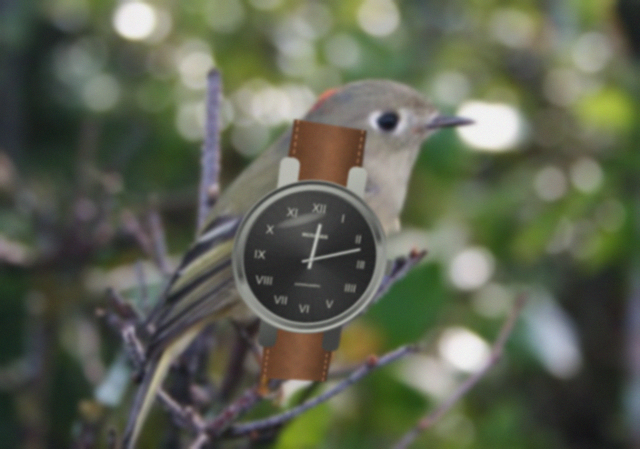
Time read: 12,12
